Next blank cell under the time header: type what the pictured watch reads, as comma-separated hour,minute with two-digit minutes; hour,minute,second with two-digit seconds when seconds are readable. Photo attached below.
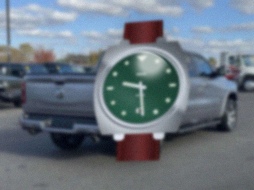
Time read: 9,29
